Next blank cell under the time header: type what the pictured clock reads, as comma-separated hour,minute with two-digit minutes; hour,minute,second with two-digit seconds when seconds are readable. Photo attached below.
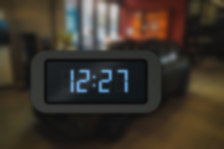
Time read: 12,27
